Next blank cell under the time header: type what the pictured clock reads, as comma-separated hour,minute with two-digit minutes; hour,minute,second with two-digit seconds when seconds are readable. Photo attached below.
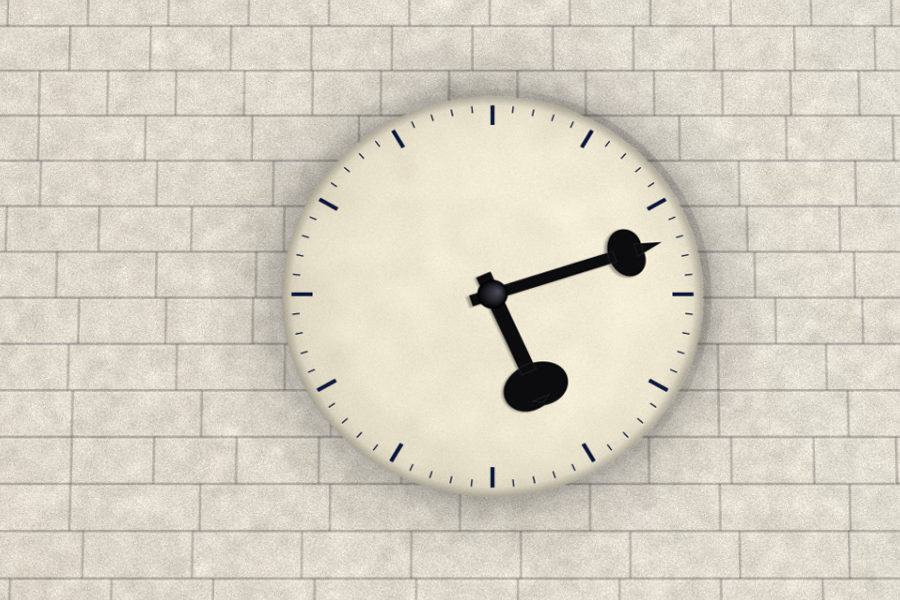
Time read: 5,12
